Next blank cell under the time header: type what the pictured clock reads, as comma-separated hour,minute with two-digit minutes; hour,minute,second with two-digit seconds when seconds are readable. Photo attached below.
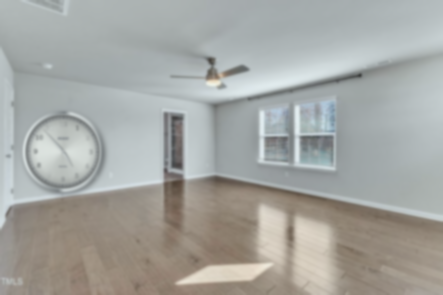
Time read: 4,53
